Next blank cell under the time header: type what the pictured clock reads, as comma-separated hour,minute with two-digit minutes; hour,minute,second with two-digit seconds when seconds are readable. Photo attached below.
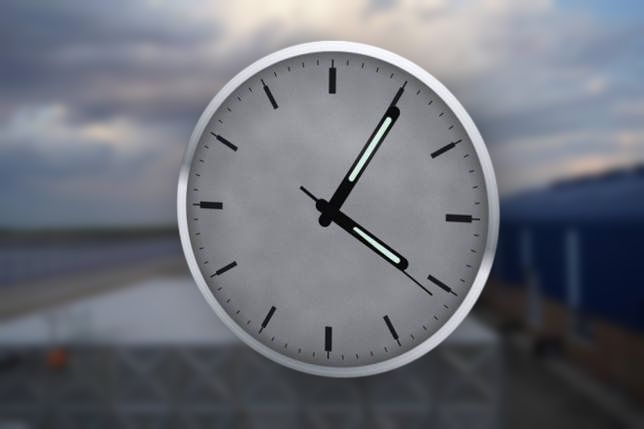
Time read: 4,05,21
